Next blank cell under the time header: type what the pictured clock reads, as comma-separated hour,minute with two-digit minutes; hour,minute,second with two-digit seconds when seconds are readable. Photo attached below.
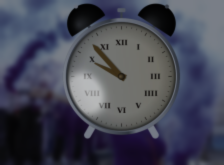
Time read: 9,53
